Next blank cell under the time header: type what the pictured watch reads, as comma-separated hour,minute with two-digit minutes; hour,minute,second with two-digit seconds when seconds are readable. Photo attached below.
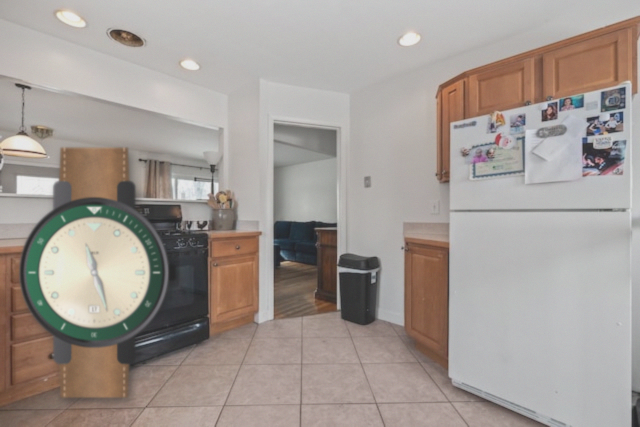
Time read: 11,27
